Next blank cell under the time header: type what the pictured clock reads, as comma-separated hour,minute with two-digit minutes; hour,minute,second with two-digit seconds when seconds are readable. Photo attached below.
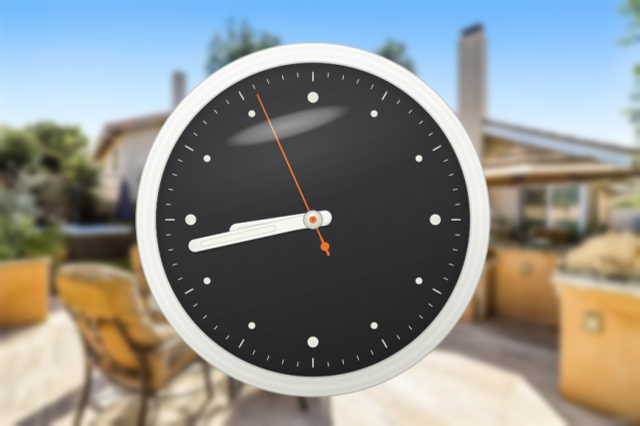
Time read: 8,42,56
